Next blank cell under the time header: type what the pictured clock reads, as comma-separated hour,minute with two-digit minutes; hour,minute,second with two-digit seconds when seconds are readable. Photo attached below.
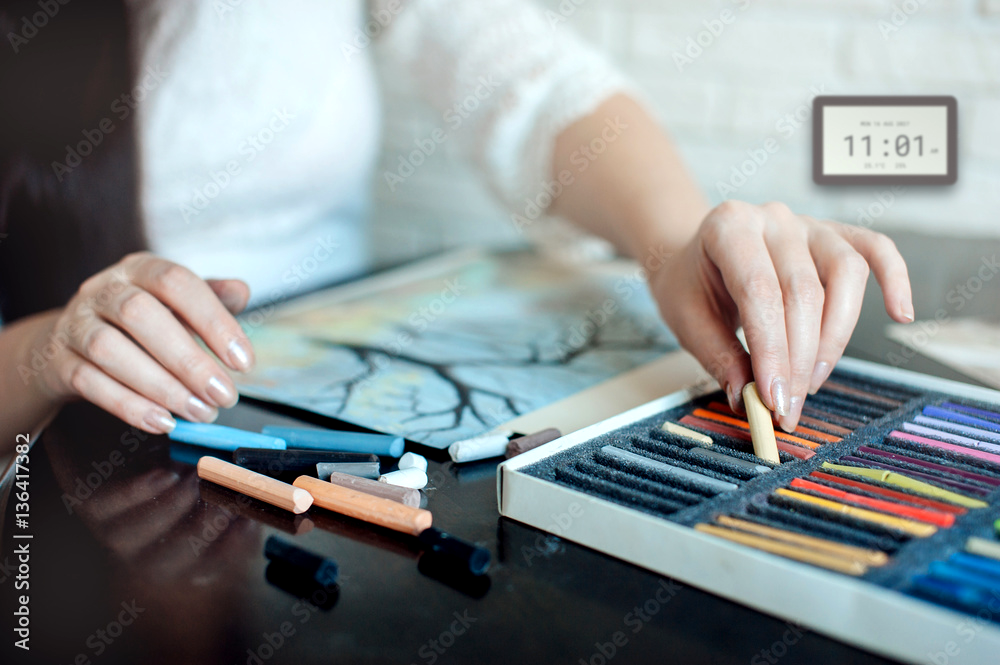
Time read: 11,01
